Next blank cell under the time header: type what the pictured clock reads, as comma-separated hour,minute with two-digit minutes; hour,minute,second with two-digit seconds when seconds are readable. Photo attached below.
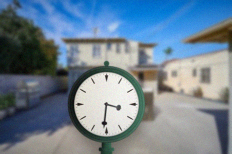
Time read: 3,31
